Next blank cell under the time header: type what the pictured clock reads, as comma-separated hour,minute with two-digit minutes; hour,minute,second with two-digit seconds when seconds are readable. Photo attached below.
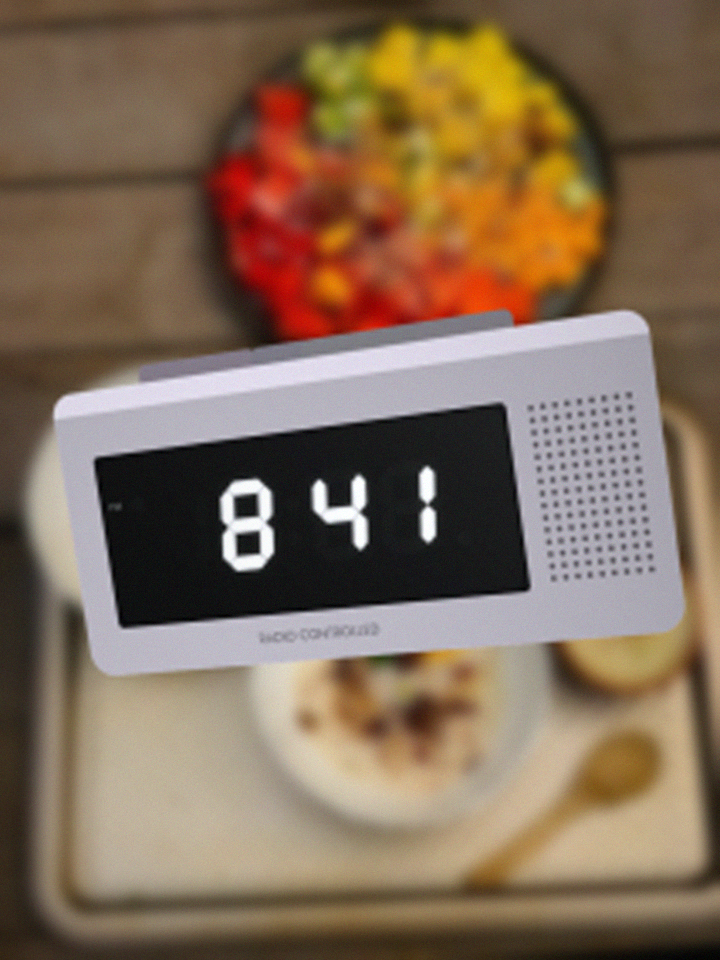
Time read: 8,41
